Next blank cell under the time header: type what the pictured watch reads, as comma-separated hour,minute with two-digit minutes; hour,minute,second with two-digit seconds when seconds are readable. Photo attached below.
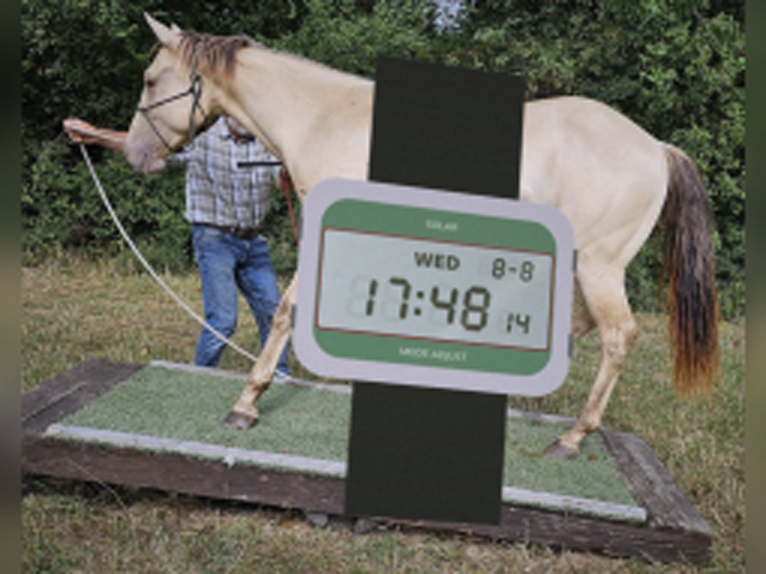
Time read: 17,48,14
